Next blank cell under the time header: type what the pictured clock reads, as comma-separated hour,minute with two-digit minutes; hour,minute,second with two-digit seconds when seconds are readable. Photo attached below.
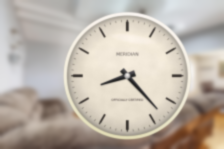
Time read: 8,23
